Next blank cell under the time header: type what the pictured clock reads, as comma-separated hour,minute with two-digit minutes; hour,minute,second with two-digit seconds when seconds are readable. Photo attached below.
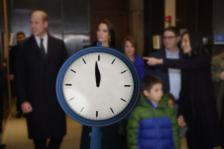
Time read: 11,59
